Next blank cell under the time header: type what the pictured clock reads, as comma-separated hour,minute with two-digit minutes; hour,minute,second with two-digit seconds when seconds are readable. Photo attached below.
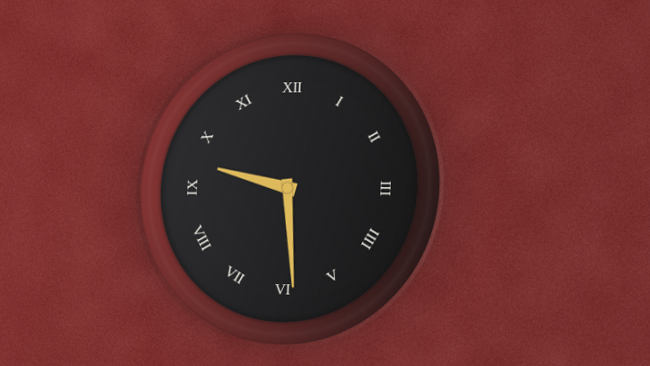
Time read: 9,29
